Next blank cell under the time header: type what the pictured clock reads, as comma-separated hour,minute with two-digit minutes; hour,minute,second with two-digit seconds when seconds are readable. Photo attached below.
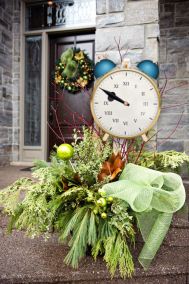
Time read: 9,50
